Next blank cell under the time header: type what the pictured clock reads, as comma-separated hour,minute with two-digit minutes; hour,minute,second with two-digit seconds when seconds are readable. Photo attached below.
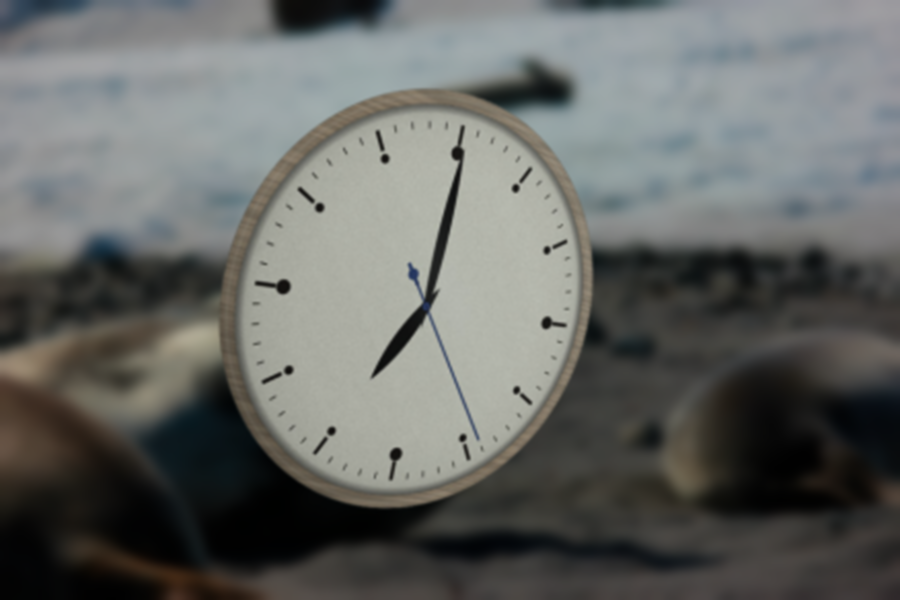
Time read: 7,00,24
